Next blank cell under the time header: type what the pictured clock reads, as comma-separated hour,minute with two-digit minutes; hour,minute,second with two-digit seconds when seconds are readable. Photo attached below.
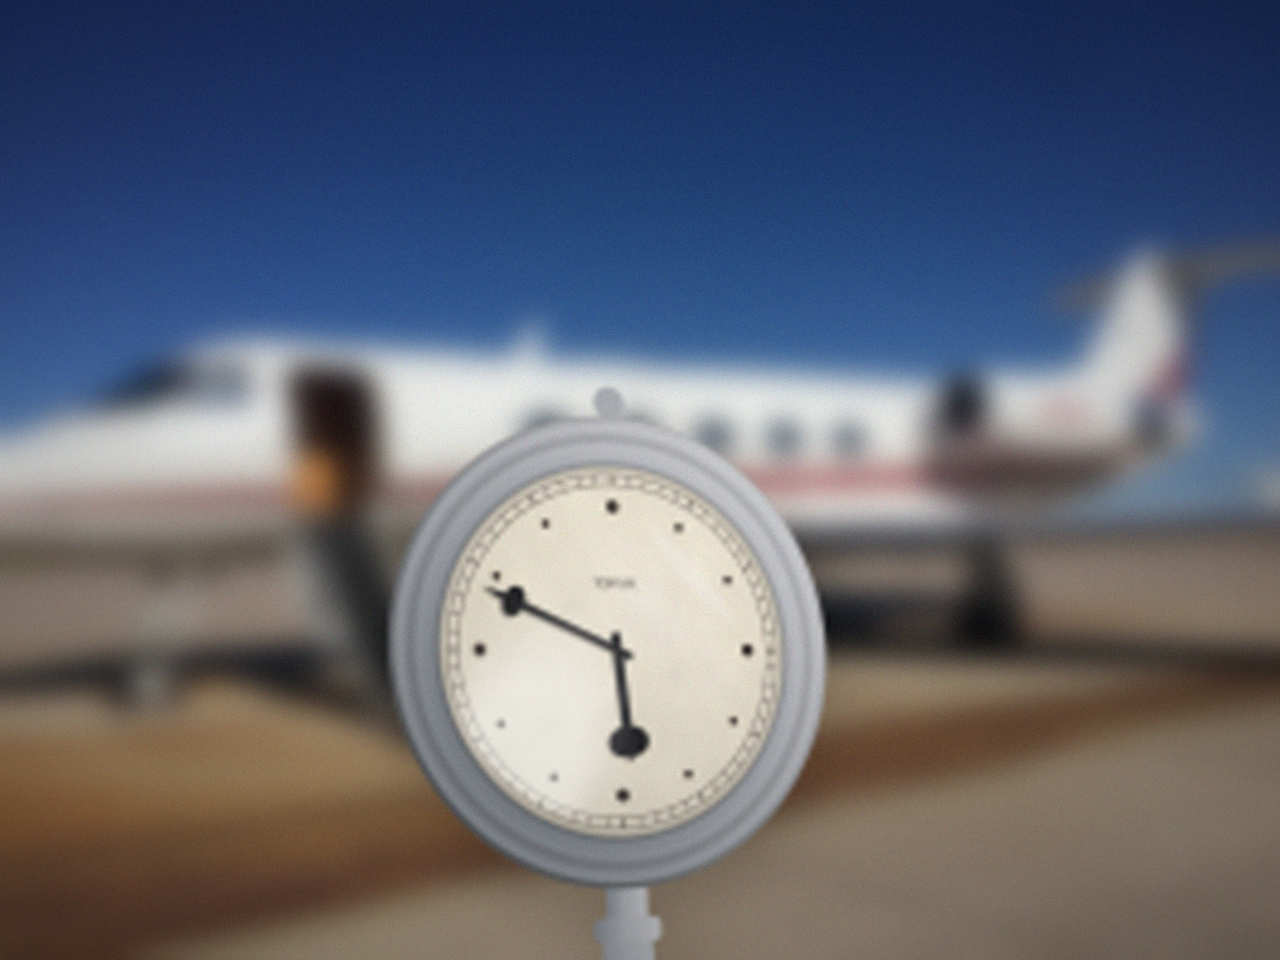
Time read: 5,49
